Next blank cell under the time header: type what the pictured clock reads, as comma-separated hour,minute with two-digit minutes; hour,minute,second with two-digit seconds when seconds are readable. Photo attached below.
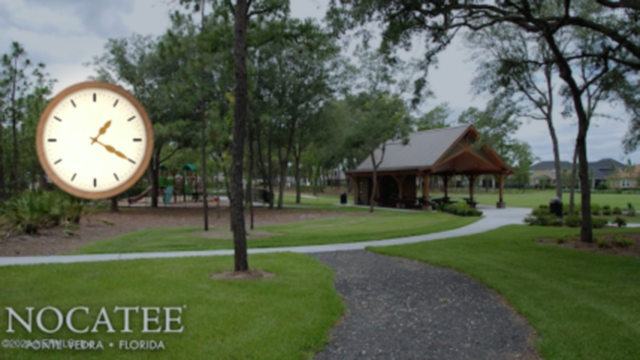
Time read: 1,20
